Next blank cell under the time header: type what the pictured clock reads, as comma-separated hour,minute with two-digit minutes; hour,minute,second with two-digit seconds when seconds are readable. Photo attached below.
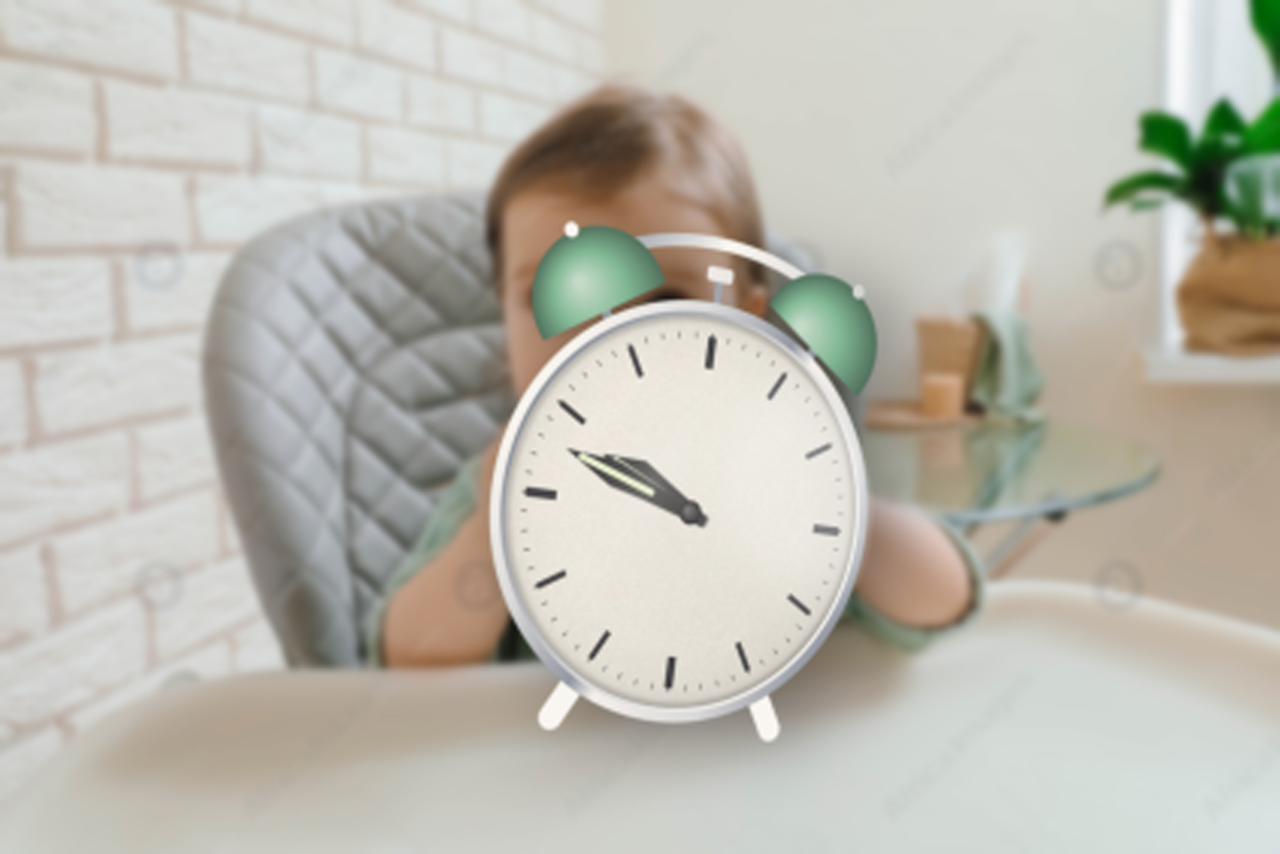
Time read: 9,48
